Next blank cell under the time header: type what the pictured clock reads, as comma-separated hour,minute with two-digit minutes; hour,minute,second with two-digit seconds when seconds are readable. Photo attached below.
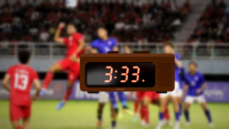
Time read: 3,33
